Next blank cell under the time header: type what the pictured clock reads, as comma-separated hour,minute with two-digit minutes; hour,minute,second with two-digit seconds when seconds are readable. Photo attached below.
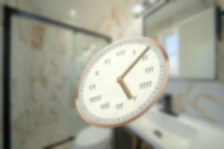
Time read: 5,08
